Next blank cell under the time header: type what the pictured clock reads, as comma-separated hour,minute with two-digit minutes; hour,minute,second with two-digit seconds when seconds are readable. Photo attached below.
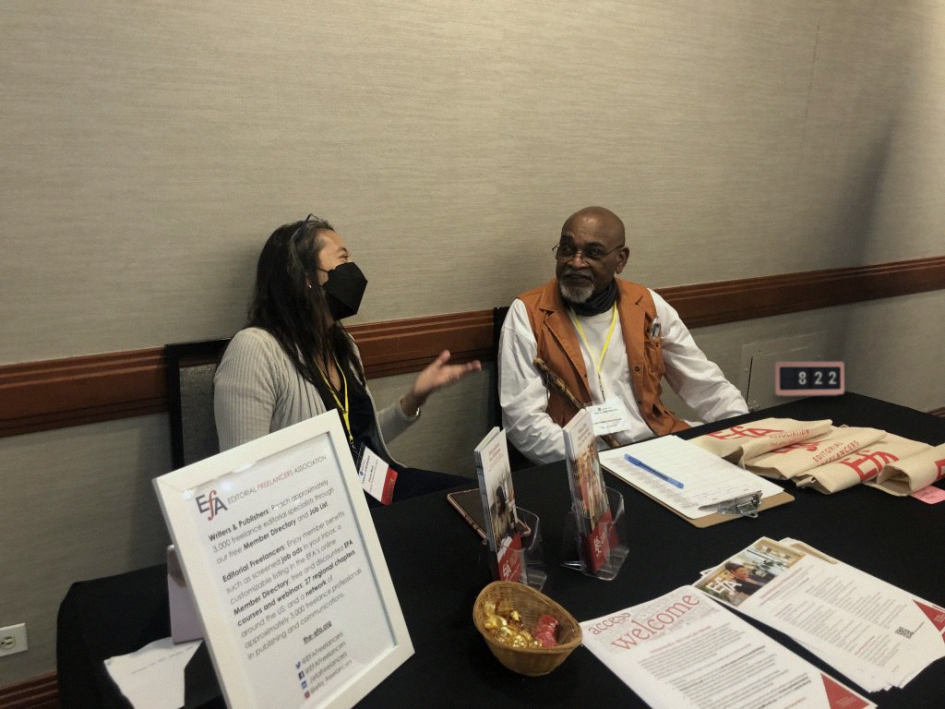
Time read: 8,22
